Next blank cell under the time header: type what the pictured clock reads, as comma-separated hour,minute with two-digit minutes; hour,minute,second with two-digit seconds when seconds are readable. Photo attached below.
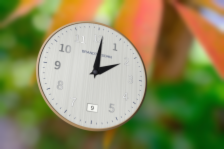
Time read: 2,01
